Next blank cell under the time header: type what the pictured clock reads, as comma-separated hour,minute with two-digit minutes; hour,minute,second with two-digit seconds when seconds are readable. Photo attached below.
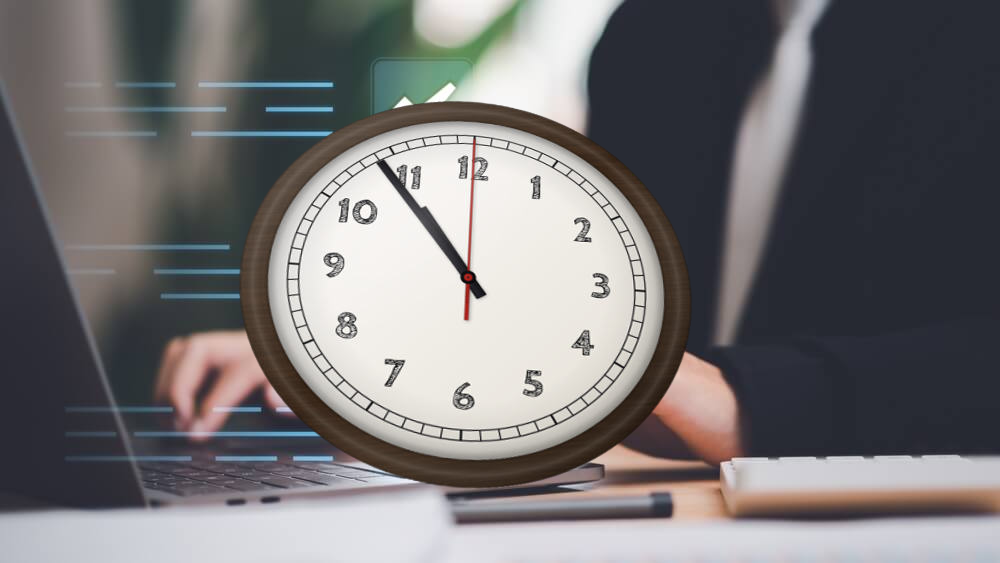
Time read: 10,54,00
